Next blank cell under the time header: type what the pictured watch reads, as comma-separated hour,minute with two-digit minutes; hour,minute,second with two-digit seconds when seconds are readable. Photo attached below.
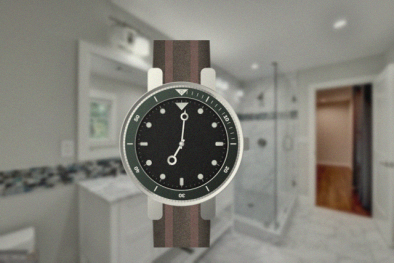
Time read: 7,01
